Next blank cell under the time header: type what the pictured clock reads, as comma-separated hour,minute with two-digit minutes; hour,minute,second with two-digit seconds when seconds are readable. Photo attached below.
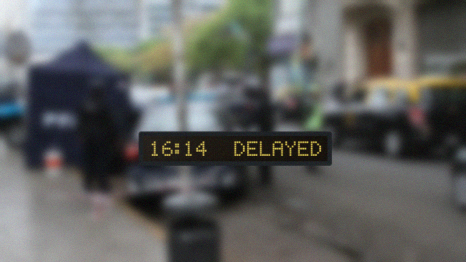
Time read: 16,14
